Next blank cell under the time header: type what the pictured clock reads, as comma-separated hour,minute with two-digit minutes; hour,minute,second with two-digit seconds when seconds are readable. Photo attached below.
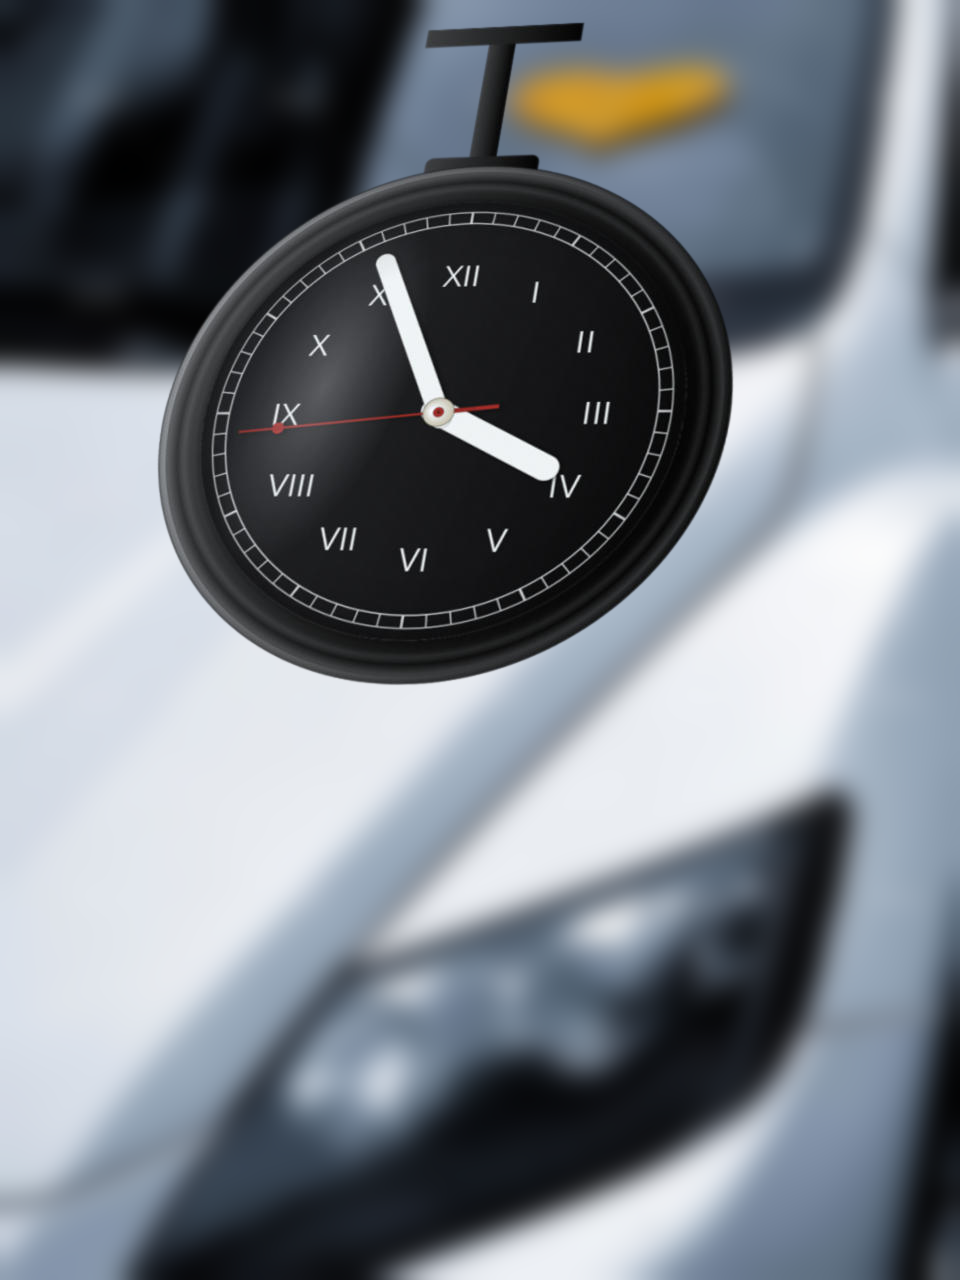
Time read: 3,55,44
